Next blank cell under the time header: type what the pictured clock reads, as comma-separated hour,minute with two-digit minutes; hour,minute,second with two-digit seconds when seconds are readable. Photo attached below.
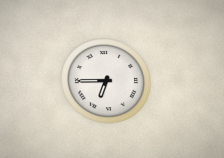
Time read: 6,45
